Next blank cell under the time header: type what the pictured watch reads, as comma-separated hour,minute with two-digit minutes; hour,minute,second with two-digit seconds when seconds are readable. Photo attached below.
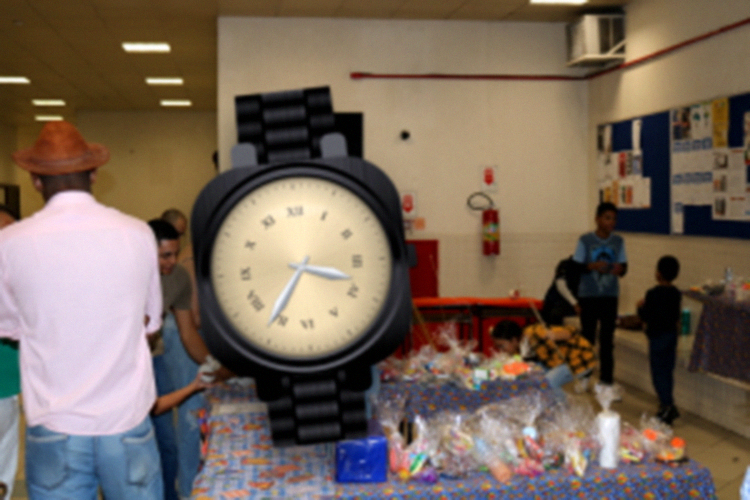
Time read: 3,36
